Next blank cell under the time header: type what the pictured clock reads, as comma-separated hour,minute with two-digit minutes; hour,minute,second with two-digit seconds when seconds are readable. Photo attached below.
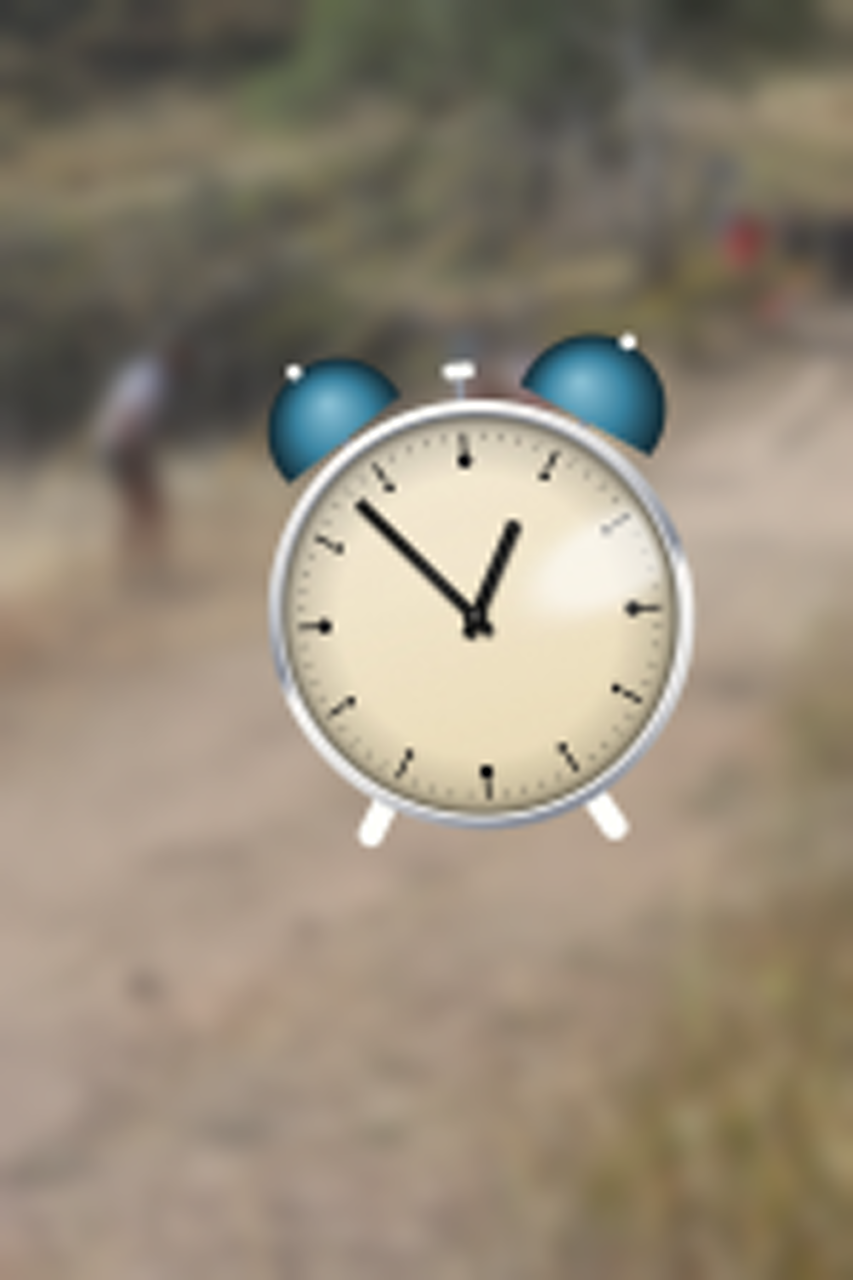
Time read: 12,53
